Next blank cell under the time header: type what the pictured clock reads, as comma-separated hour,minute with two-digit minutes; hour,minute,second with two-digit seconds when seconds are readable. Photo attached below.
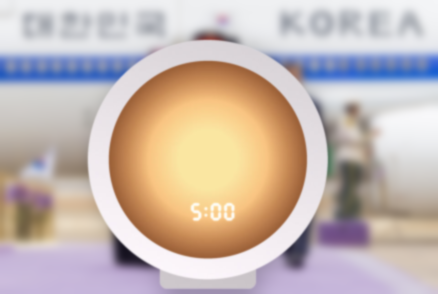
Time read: 5,00
